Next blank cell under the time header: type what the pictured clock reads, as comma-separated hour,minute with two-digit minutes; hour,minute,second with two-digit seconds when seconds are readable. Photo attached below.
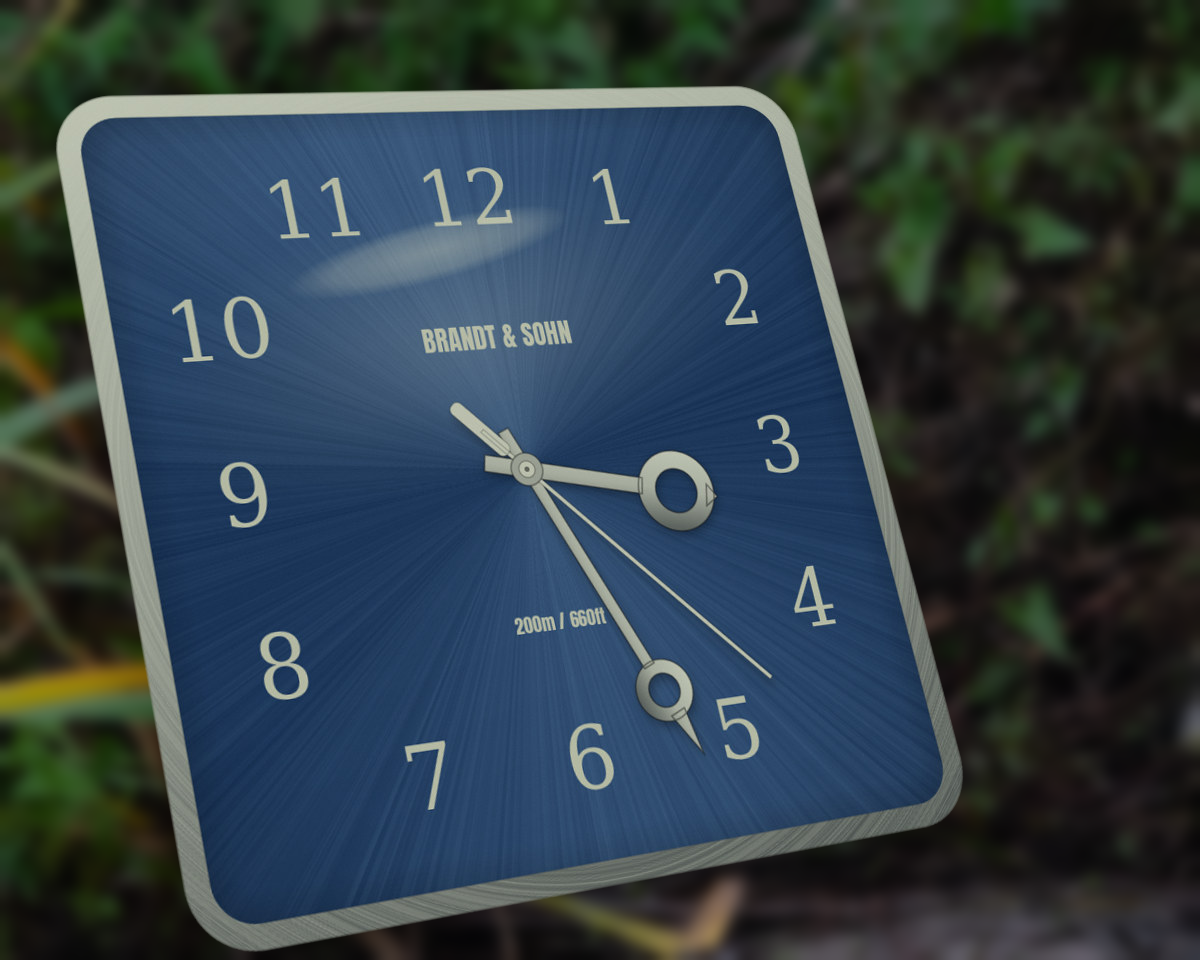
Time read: 3,26,23
